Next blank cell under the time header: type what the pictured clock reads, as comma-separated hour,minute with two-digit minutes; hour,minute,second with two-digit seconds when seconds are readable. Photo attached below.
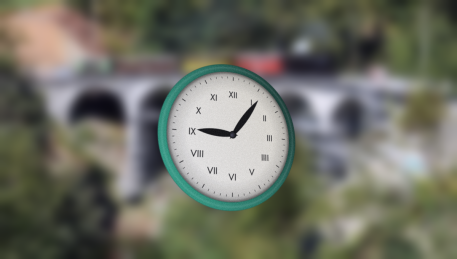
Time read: 9,06
